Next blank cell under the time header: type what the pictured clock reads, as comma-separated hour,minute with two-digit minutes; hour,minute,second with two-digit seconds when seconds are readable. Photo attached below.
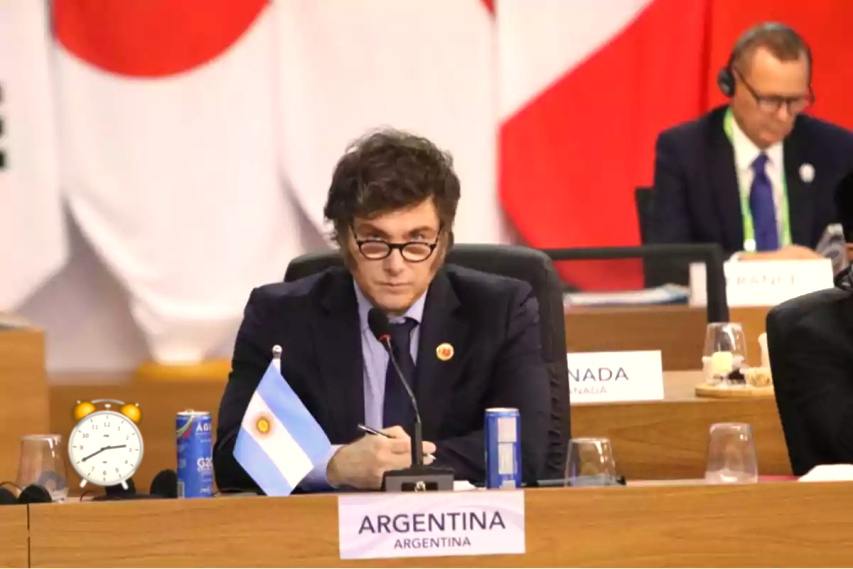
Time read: 2,40
